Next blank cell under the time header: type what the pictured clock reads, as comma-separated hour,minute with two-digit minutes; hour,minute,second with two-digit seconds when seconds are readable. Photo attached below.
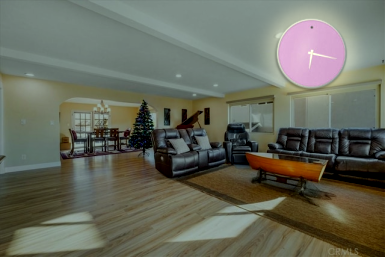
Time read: 6,17
